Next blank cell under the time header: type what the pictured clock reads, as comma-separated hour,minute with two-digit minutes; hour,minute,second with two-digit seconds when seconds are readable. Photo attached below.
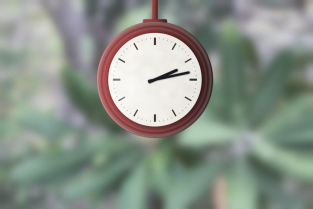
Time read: 2,13
